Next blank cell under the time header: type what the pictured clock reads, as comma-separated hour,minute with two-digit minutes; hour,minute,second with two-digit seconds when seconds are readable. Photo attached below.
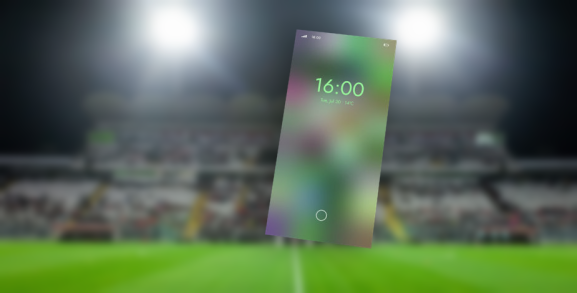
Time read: 16,00
